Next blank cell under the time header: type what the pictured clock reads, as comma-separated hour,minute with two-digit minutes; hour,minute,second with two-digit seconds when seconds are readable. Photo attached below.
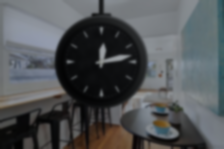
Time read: 12,13
